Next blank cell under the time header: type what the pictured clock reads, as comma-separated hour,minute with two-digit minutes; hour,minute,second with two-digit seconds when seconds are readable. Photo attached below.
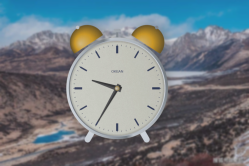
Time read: 9,35
